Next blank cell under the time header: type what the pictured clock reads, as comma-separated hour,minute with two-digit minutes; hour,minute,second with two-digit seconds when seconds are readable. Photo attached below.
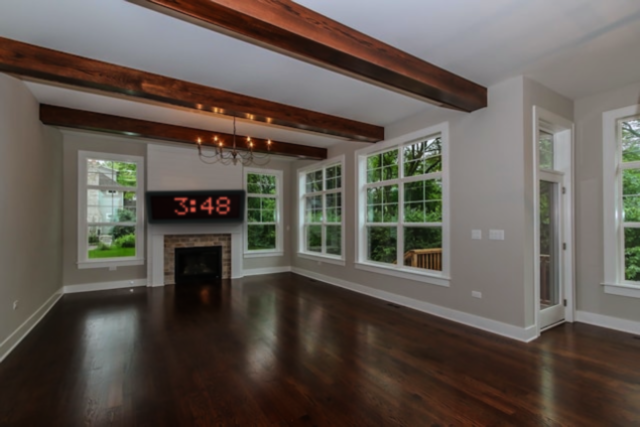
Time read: 3,48
